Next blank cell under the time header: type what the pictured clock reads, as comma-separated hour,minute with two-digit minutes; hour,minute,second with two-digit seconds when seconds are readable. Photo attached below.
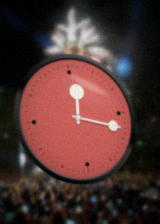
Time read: 12,18
